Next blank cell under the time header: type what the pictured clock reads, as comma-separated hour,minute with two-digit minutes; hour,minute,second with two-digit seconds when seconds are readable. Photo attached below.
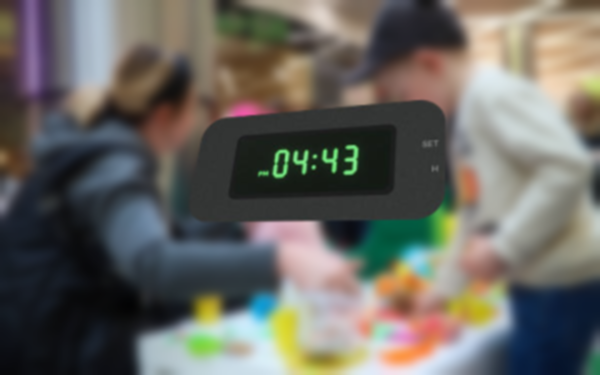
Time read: 4,43
